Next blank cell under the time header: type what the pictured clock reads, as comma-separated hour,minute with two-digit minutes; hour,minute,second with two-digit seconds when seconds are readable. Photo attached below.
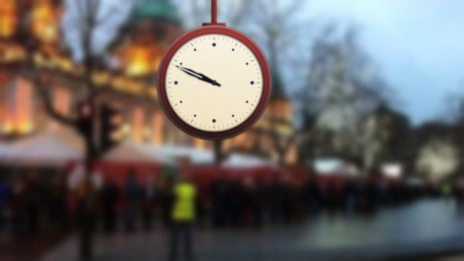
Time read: 9,49
